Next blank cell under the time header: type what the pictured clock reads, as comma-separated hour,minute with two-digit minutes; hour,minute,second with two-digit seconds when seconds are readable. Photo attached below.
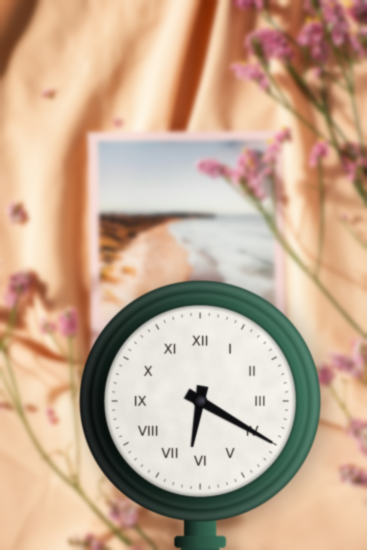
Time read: 6,20
